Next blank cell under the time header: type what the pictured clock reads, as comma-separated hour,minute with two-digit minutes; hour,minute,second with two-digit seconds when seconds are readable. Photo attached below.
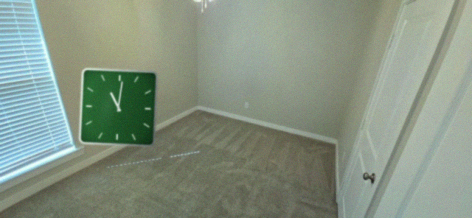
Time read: 11,01
